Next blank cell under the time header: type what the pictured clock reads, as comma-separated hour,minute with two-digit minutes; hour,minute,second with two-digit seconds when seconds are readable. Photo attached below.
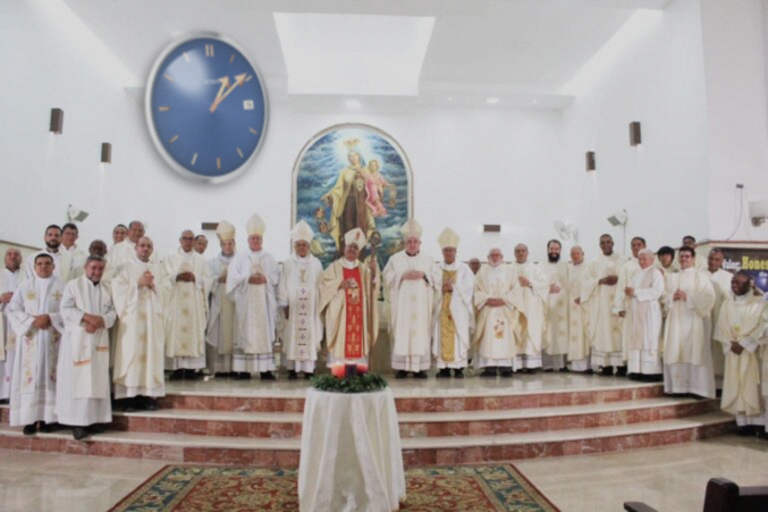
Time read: 1,09
